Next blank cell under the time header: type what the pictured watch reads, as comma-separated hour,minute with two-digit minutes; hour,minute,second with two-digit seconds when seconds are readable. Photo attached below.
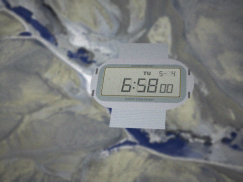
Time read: 6,58,00
